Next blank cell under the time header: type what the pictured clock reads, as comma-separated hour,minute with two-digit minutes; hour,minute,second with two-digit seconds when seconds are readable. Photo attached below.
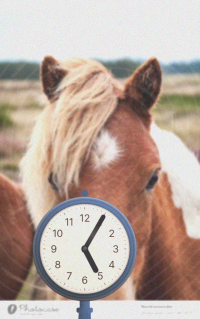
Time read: 5,05
